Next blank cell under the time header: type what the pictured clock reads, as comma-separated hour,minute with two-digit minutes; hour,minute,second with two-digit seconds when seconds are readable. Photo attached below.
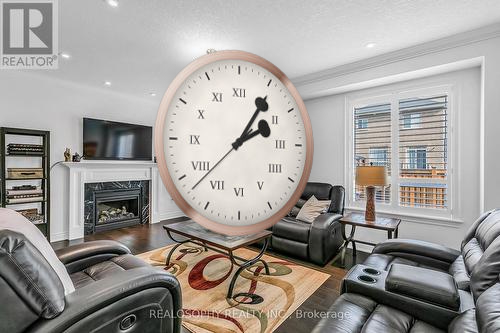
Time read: 2,05,38
